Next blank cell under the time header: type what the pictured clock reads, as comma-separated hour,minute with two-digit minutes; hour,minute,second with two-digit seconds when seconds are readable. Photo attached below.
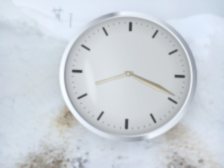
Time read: 8,19
